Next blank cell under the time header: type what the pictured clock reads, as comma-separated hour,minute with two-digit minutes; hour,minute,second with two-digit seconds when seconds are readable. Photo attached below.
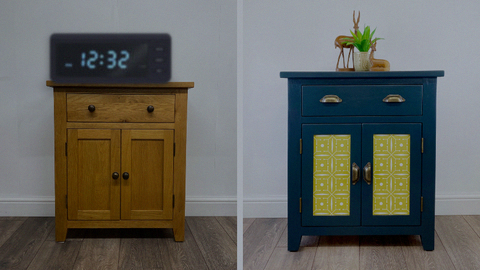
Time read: 12,32
